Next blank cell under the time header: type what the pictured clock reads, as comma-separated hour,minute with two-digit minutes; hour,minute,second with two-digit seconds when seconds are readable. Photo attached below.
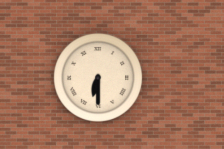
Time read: 6,30
